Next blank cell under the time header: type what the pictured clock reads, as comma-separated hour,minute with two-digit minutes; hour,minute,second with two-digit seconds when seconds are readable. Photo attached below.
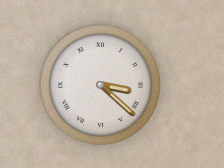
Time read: 3,22
